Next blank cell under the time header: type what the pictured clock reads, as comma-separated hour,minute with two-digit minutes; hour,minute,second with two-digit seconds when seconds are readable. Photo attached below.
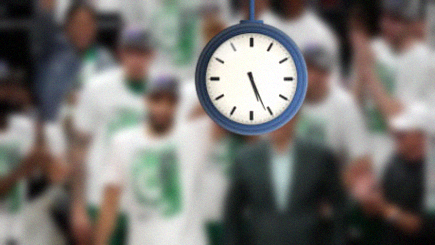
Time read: 5,26
